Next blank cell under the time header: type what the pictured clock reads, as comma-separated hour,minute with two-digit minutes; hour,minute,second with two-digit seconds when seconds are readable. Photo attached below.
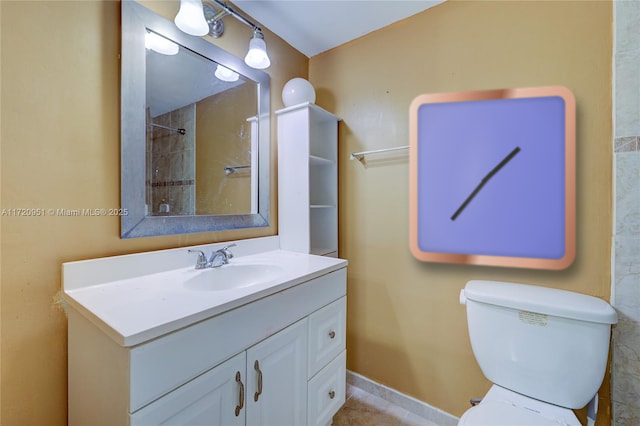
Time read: 1,37
